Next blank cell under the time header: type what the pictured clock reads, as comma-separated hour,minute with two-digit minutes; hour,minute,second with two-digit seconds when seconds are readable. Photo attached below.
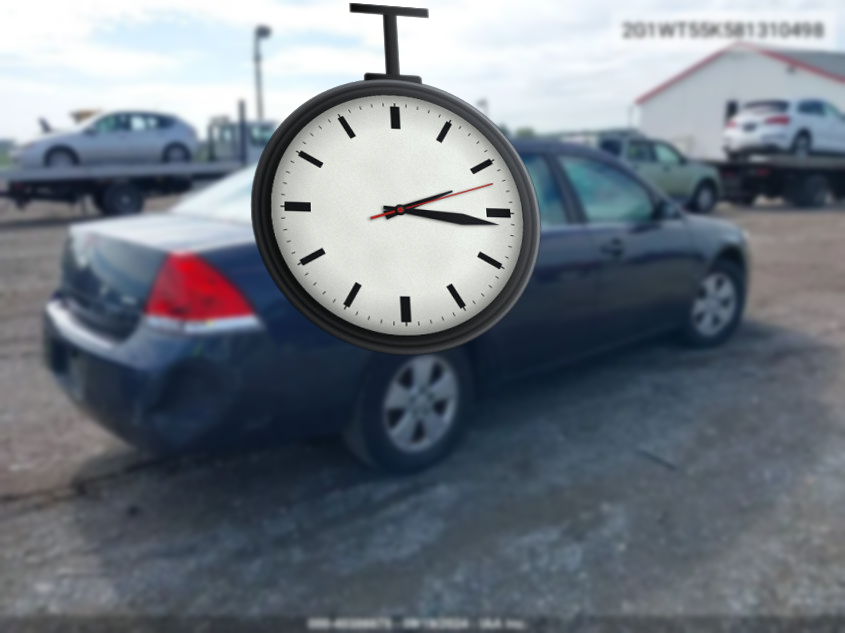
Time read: 2,16,12
